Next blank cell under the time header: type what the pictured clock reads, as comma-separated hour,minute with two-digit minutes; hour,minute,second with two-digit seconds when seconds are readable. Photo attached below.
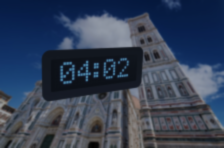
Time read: 4,02
